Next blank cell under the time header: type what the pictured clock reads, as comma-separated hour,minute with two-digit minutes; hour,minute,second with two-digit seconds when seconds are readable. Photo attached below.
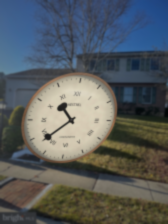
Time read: 10,38
